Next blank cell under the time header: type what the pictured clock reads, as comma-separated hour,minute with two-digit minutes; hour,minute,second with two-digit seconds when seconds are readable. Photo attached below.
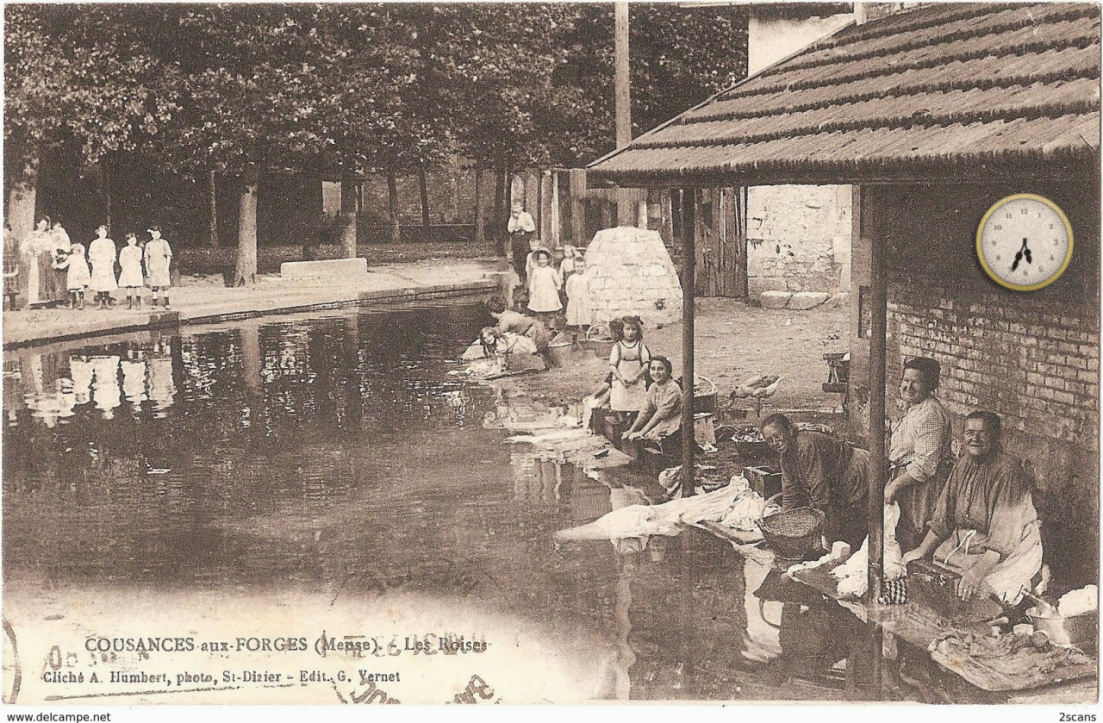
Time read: 5,34
